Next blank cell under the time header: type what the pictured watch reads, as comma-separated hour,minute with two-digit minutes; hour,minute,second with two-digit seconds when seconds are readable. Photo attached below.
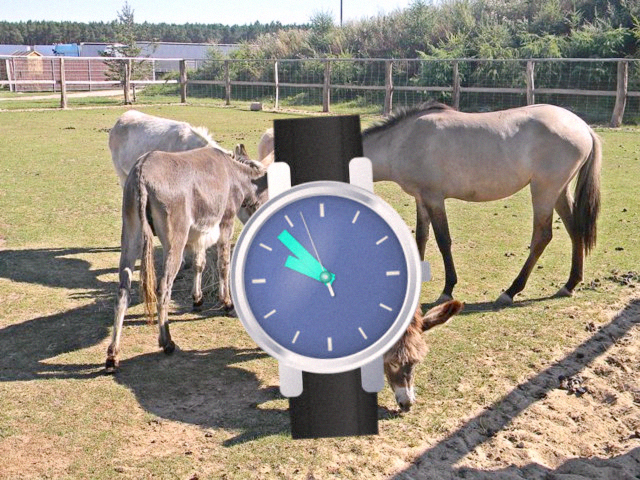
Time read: 9,52,57
